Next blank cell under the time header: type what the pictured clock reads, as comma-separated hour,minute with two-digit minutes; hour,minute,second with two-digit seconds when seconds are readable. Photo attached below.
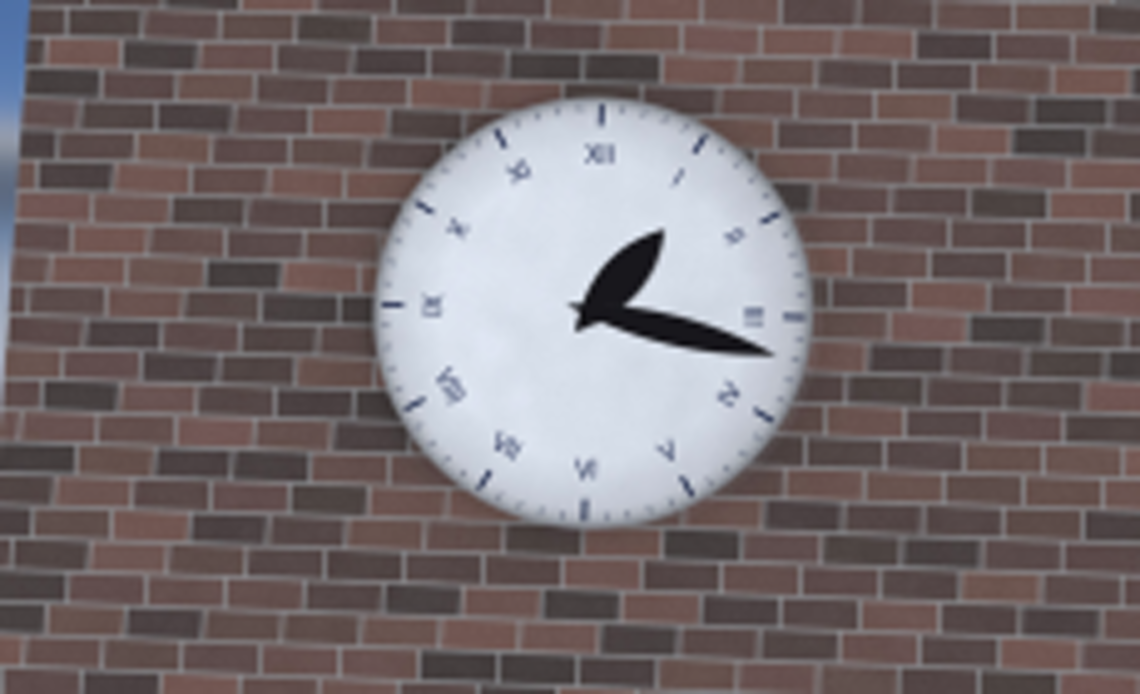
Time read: 1,17
